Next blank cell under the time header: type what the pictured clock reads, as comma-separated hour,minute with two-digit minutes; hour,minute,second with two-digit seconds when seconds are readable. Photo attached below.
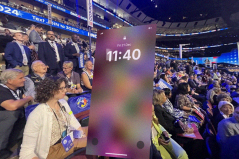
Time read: 11,40
